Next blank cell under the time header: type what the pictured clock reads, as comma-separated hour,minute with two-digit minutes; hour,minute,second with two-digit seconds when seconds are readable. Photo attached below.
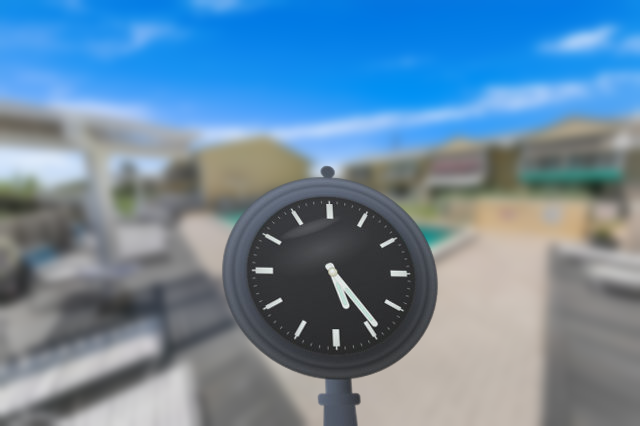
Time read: 5,24
